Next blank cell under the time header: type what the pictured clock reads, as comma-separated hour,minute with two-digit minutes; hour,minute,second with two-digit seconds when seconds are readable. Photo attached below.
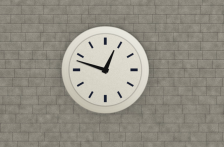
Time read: 12,48
